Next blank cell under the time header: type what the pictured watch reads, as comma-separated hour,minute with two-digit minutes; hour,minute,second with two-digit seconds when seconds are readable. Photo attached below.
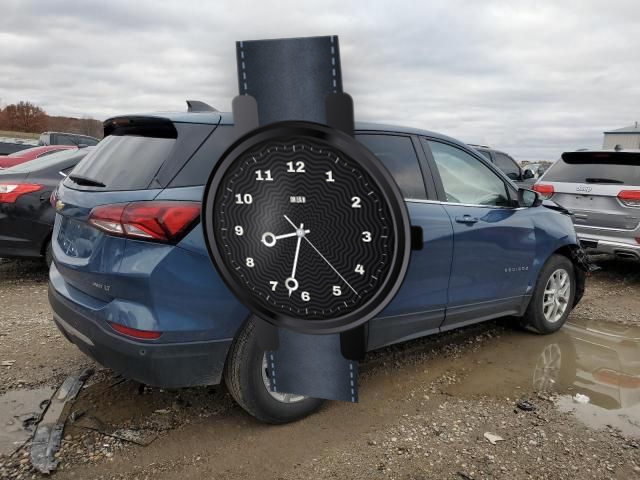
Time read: 8,32,23
